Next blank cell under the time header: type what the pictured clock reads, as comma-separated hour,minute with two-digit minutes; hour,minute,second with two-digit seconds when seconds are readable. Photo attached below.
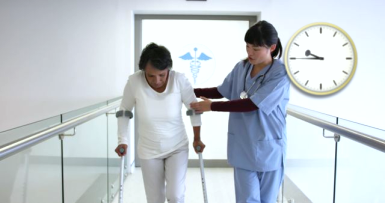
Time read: 9,45
